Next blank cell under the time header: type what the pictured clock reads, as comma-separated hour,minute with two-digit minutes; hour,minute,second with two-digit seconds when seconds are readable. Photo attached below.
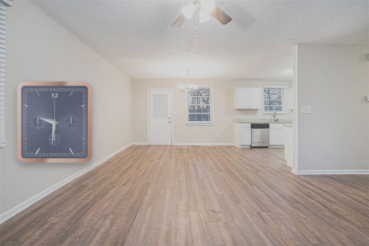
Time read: 9,31
